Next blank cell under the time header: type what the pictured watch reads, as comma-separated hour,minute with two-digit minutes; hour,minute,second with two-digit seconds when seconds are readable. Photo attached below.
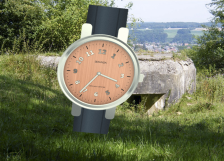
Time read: 3,36
